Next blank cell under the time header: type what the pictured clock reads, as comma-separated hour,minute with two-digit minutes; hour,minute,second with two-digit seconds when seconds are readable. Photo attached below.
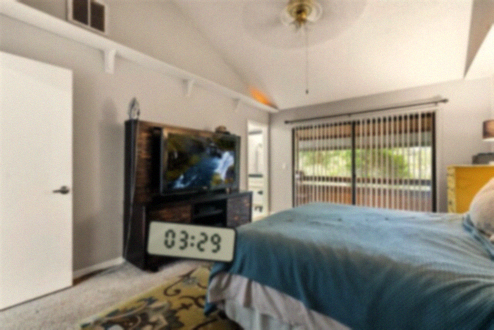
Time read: 3,29
